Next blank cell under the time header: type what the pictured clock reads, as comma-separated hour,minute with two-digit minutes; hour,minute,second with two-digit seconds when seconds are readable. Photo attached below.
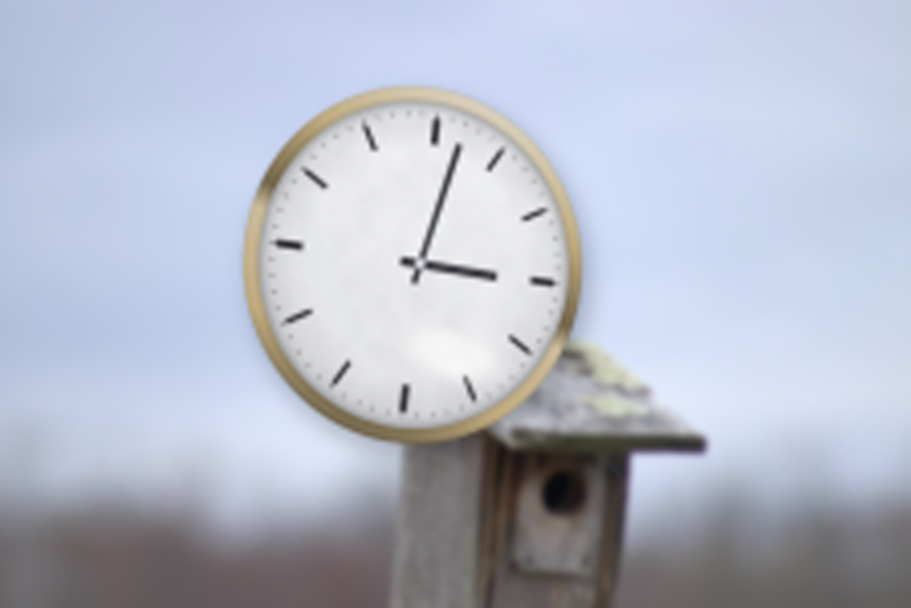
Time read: 3,02
